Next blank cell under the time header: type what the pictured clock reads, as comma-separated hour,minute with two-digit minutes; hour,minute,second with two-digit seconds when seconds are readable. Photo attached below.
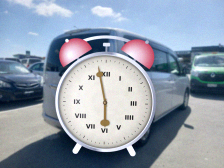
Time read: 5,58
